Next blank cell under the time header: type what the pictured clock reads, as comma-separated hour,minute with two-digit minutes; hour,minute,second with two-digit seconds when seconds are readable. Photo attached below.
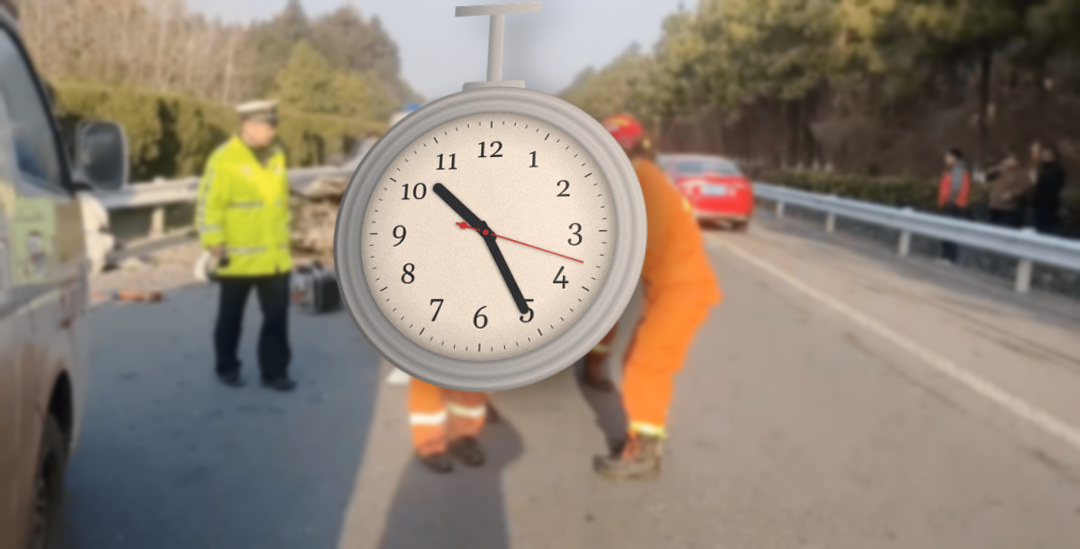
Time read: 10,25,18
